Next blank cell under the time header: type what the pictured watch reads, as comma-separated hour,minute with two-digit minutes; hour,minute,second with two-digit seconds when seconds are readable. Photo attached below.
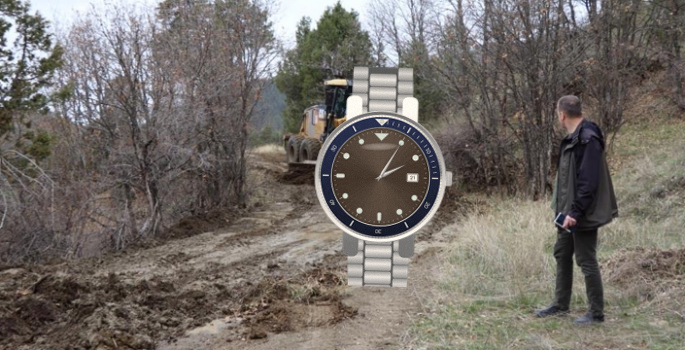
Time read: 2,05
